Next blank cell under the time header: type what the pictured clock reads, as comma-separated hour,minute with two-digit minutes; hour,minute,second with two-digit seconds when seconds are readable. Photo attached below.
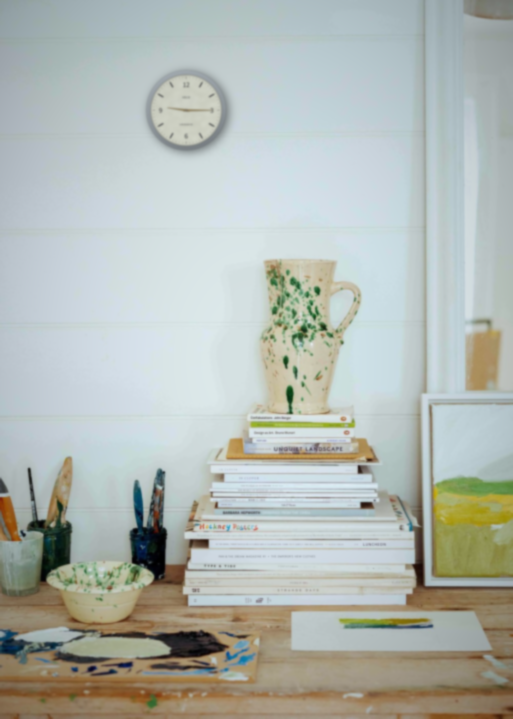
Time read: 9,15
